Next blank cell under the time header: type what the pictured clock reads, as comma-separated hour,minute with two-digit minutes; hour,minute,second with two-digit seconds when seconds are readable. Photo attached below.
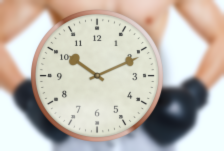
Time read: 10,11
